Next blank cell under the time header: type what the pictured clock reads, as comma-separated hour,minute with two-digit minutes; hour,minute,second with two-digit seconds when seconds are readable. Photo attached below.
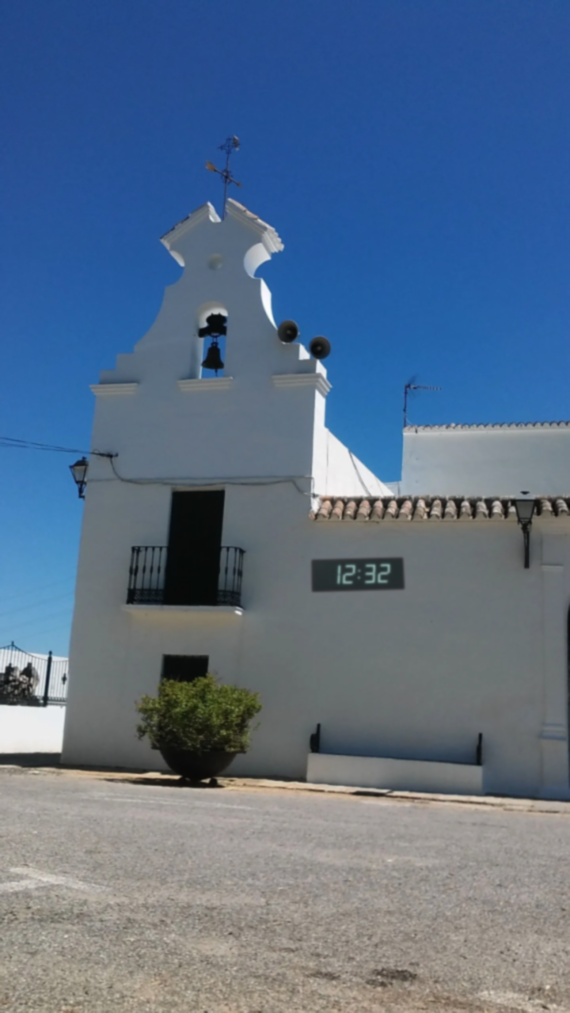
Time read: 12,32
